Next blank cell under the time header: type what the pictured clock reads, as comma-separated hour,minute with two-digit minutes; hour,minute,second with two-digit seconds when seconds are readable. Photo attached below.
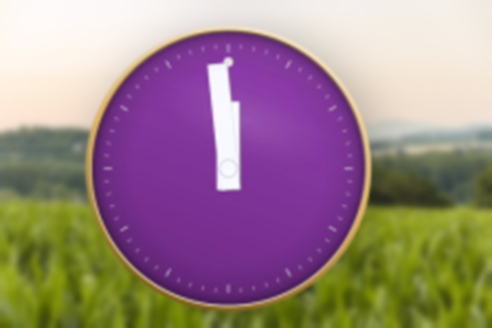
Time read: 11,59
